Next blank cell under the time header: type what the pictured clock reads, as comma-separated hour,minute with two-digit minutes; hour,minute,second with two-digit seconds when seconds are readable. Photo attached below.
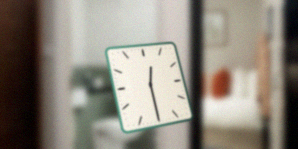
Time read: 12,30
